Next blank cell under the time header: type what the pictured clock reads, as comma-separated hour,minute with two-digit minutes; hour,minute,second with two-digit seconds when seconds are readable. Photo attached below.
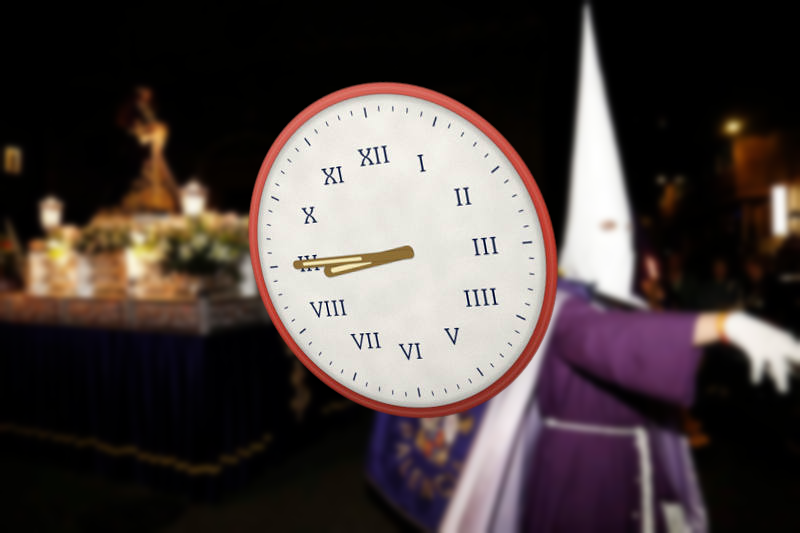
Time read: 8,45
